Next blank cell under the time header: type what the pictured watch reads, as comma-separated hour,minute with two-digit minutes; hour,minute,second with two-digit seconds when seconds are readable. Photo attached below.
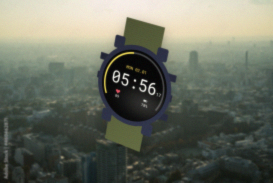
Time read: 5,56
